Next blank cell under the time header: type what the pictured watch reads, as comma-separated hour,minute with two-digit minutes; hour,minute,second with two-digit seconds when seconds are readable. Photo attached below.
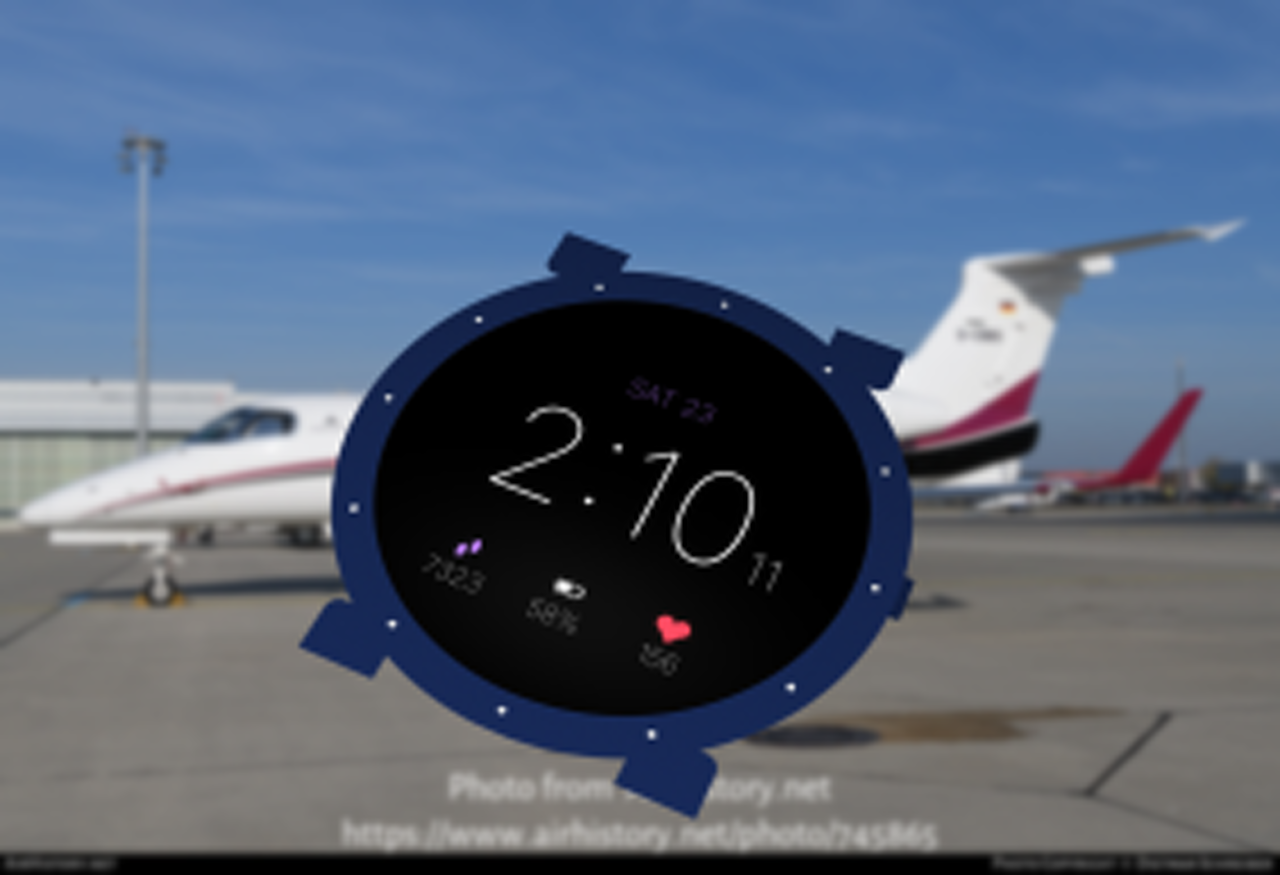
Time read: 2,10,11
